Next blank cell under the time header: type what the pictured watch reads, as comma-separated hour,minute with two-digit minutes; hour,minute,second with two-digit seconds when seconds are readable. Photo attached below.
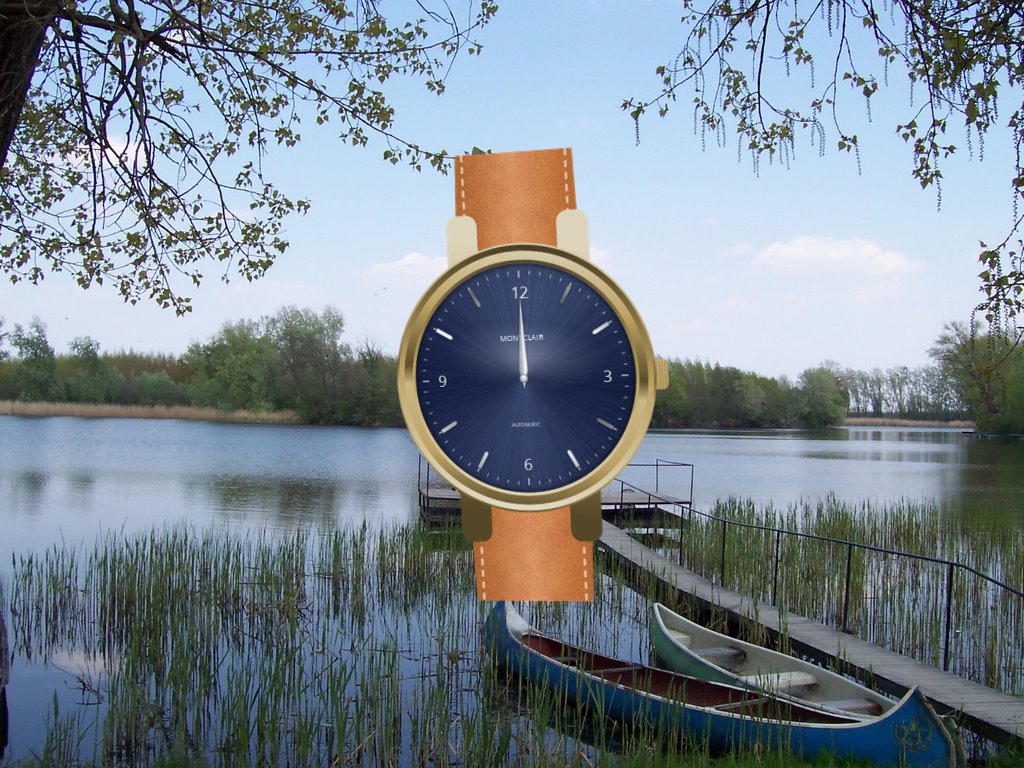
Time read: 12,00
